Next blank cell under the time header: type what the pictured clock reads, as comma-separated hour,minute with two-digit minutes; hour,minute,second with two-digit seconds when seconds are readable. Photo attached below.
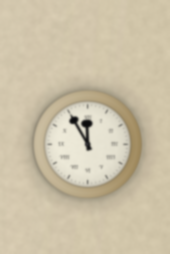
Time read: 11,55
